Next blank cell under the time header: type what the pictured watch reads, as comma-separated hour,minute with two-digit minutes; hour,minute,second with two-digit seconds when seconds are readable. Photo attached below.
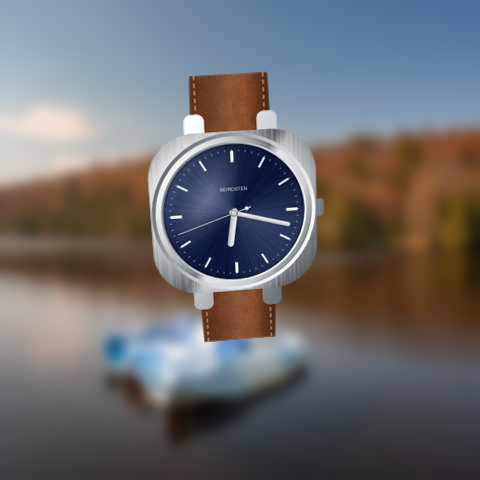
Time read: 6,17,42
